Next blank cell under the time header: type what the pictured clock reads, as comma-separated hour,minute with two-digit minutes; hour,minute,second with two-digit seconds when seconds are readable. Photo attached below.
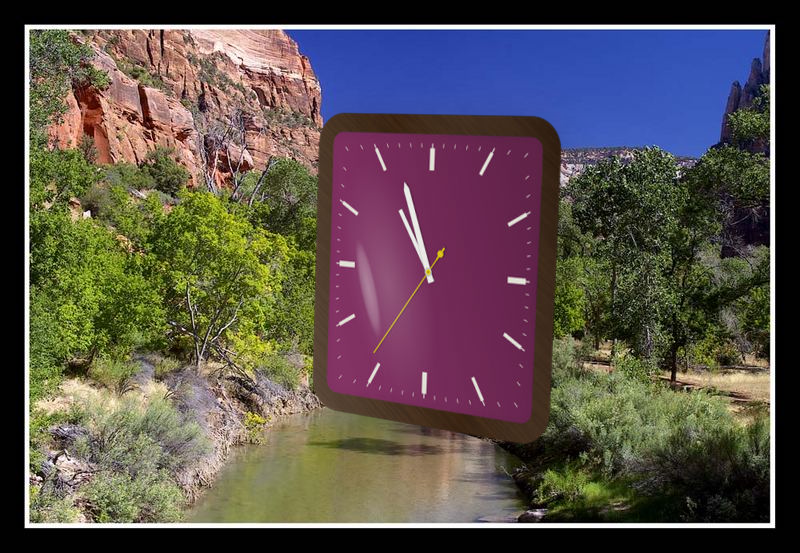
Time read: 10,56,36
